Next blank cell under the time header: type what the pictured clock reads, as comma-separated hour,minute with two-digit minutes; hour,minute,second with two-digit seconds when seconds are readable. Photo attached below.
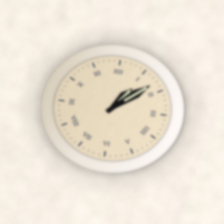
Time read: 1,08
